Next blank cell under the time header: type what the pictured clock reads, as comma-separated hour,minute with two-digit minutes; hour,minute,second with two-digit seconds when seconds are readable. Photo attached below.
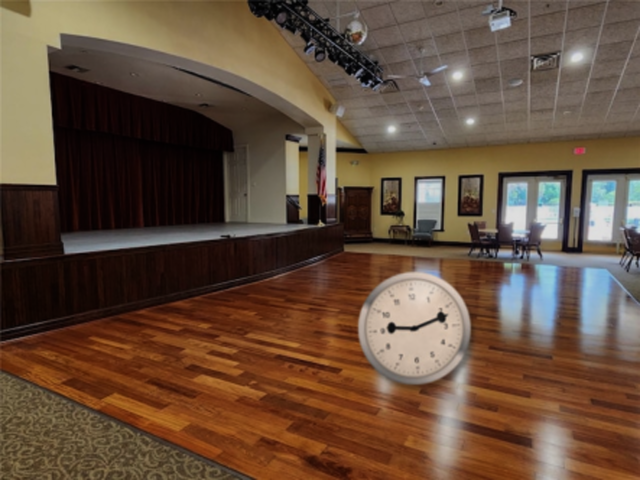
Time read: 9,12
